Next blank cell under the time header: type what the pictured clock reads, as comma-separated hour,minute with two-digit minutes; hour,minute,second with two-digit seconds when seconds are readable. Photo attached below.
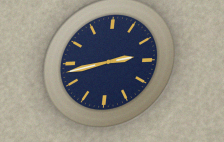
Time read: 2,43
